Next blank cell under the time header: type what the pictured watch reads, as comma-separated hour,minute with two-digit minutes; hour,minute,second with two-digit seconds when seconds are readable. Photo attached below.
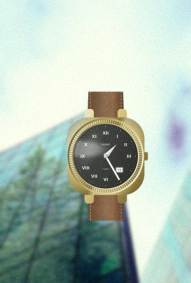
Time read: 1,25
